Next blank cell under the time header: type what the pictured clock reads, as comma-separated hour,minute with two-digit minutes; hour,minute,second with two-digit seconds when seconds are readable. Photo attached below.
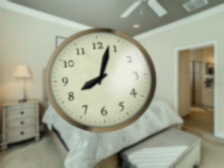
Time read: 8,03
